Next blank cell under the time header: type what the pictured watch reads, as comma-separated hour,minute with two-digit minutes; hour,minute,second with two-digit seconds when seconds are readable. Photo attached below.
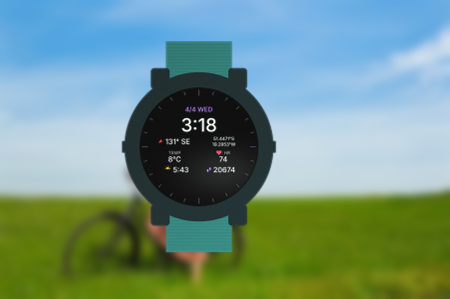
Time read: 3,18
